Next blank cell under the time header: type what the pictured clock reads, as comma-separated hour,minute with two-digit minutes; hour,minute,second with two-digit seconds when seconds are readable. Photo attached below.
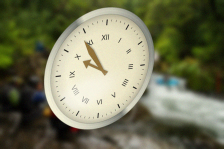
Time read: 9,54
